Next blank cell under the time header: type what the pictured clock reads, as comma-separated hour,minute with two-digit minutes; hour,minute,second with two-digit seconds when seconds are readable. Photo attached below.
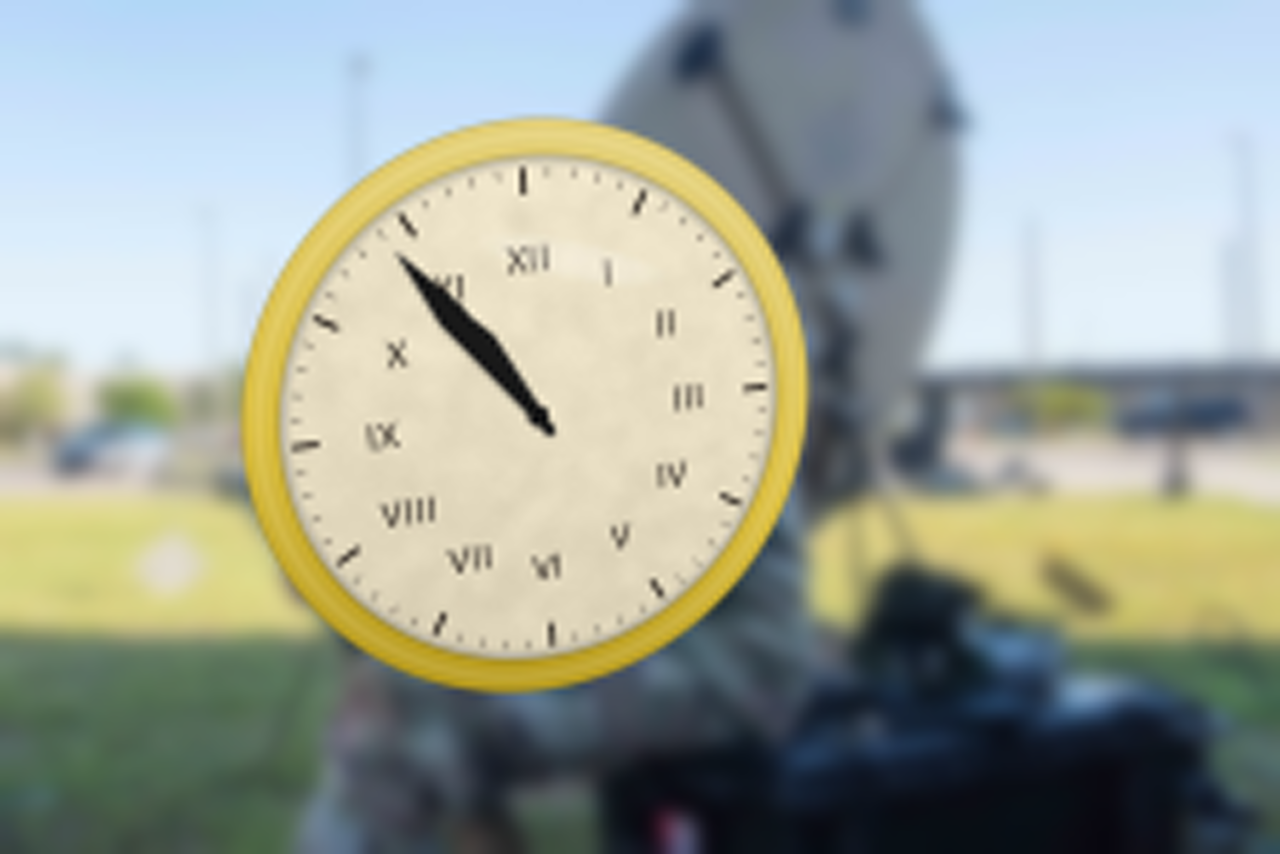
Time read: 10,54
